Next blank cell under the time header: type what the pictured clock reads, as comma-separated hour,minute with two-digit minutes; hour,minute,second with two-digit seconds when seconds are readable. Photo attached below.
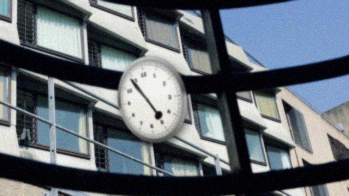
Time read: 4,54
